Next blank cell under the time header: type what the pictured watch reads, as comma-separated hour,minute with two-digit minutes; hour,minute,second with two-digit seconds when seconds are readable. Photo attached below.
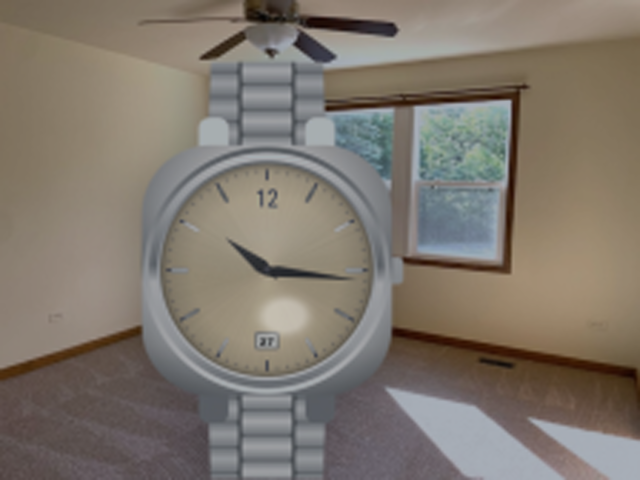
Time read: 10,16
